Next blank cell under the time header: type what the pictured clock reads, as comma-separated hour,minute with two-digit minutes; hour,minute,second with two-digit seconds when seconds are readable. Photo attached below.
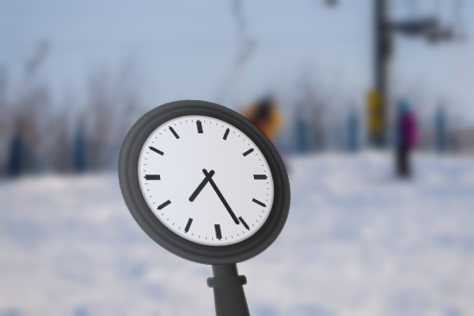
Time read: 7,26
